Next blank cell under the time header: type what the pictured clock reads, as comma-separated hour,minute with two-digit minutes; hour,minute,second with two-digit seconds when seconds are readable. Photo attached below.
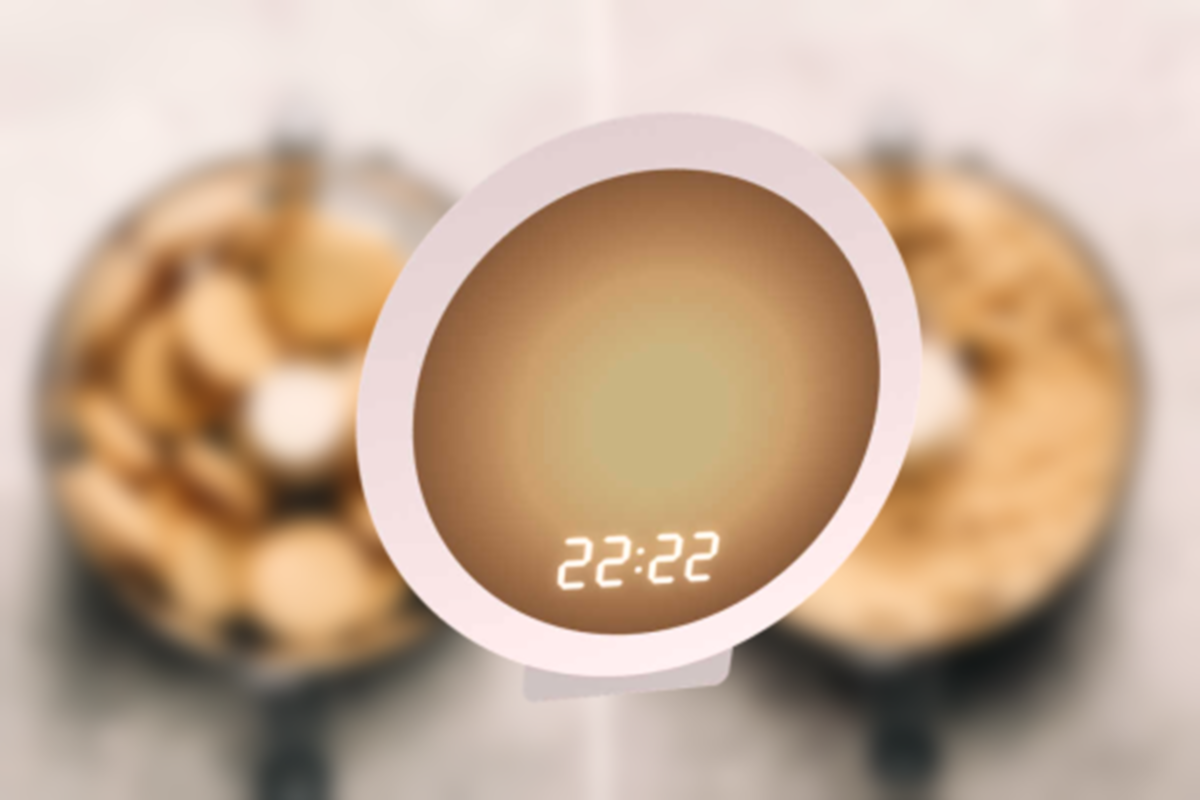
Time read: 22,22
